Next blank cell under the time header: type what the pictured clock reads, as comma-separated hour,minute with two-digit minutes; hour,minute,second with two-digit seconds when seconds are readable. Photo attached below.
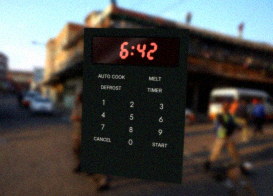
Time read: 6,42
